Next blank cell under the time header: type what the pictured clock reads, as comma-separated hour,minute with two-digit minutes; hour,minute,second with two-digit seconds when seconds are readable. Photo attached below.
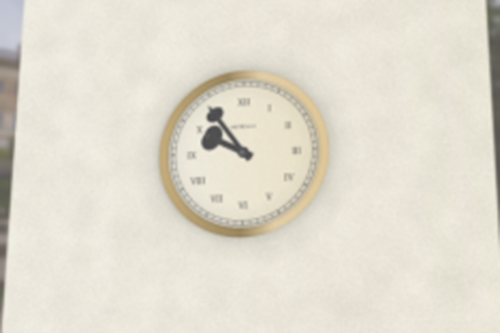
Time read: 9,54
